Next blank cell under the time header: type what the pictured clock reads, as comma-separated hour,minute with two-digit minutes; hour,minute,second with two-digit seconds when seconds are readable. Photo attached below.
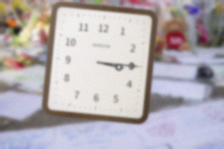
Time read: 3,15
